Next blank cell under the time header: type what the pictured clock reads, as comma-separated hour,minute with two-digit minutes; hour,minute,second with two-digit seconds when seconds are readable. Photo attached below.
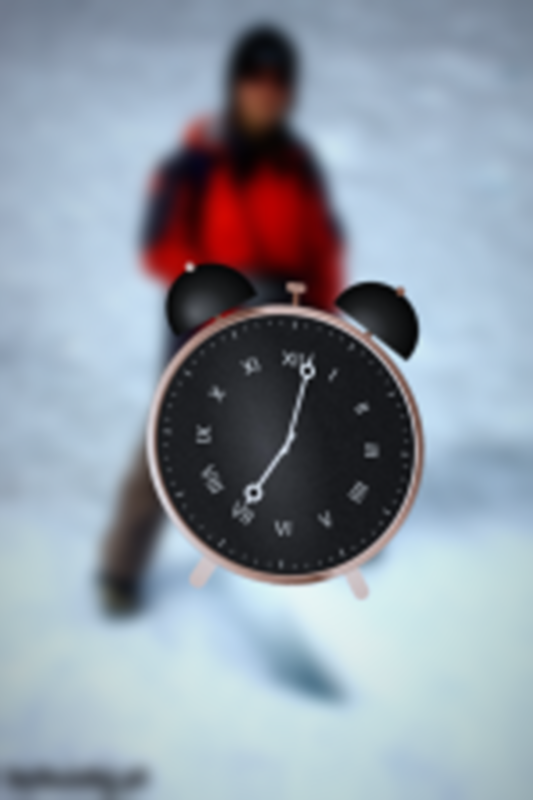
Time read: 7,02
